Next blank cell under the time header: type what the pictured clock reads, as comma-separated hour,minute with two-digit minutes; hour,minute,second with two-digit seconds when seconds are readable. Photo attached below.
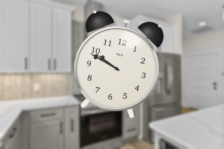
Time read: 9,48
